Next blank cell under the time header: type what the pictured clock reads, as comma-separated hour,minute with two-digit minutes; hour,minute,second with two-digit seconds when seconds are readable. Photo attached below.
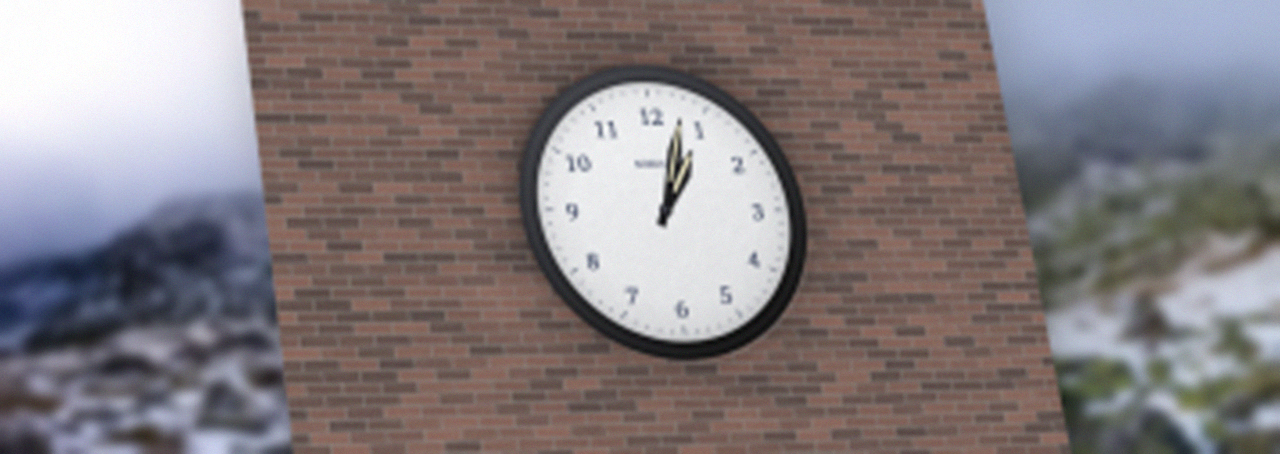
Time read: 1,03
